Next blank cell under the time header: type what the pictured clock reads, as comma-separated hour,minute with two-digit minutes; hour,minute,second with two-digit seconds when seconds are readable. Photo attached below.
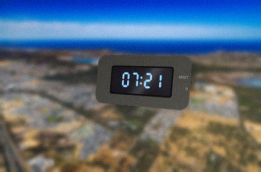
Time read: 7,21
